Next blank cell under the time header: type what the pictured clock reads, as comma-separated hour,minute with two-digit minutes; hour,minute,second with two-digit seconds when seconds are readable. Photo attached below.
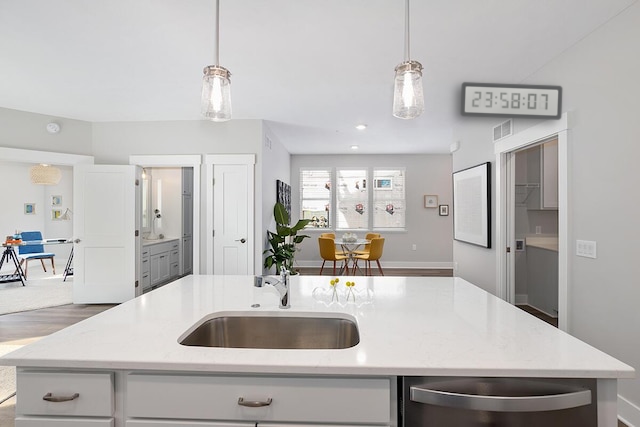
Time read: 23,58,07
